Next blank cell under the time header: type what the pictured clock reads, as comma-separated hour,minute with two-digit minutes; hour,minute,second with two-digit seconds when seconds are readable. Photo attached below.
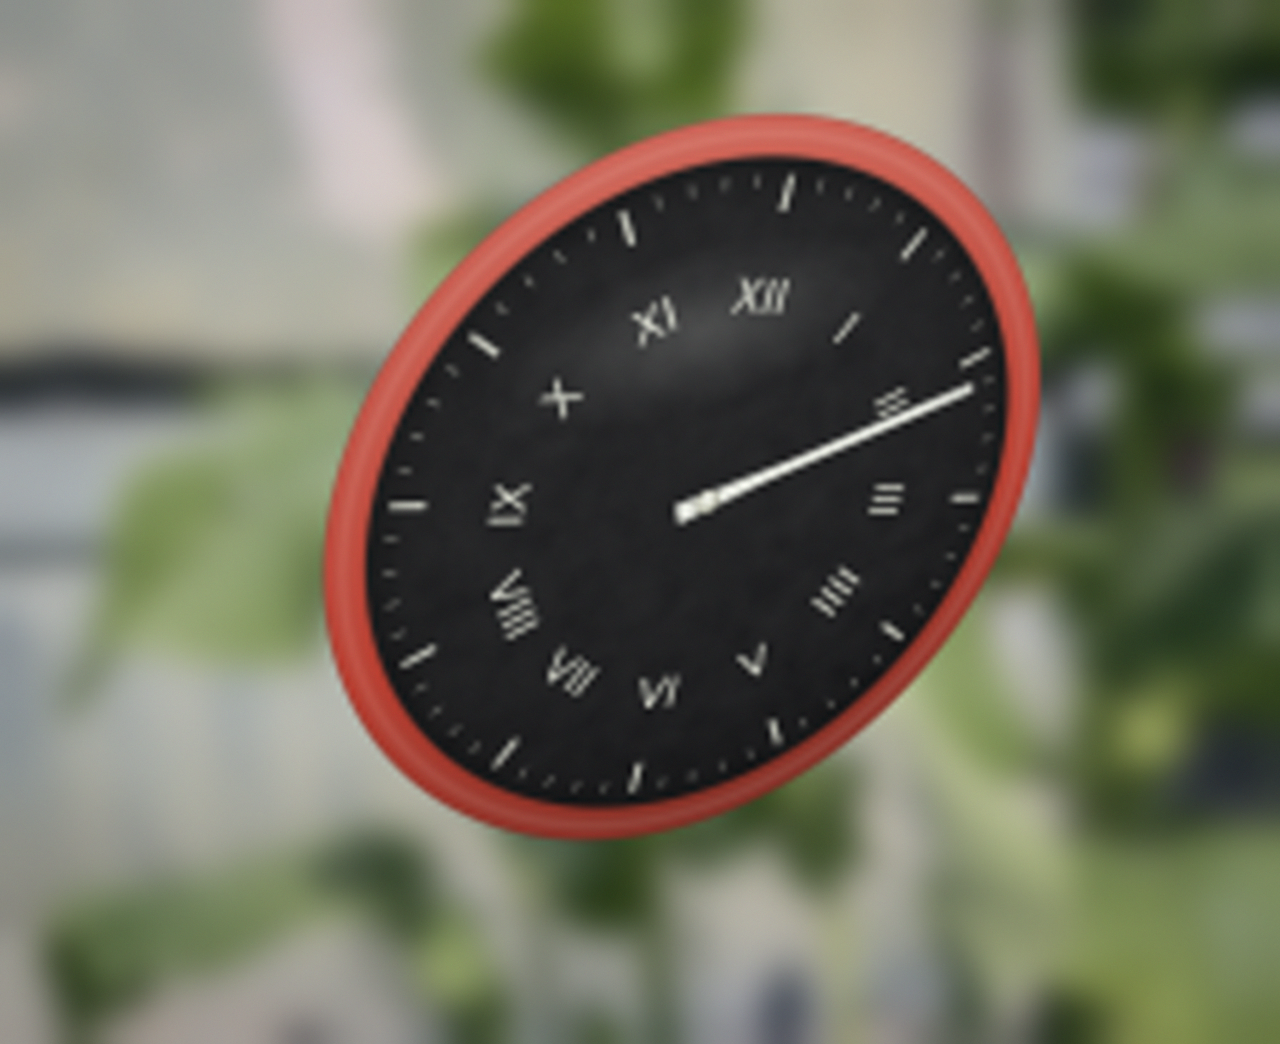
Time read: 2,11
